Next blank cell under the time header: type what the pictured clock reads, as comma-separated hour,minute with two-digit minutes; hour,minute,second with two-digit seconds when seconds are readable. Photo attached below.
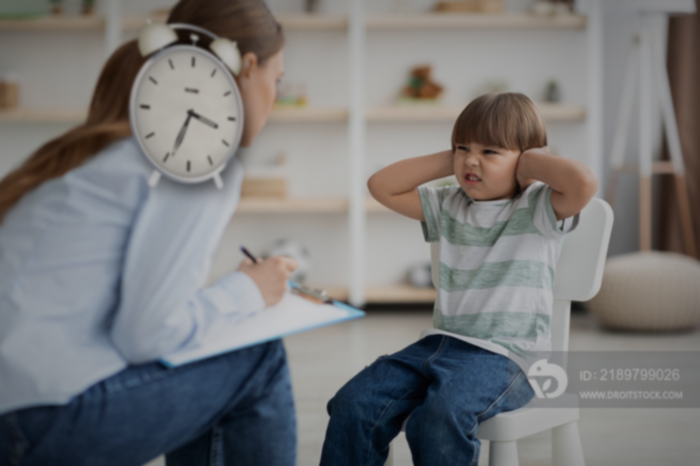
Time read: 3,34
